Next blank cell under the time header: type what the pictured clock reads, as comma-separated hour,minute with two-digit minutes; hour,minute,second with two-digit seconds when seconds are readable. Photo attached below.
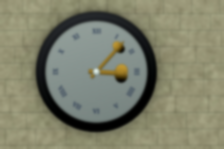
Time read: 3,07
